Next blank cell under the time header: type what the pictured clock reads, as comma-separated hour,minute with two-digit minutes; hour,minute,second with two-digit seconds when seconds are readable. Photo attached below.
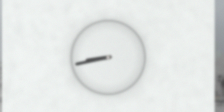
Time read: 8,43
